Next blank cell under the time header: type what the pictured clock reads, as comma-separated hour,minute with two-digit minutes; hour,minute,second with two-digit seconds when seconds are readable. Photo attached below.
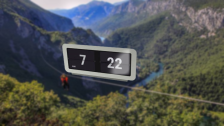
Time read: 7,22
